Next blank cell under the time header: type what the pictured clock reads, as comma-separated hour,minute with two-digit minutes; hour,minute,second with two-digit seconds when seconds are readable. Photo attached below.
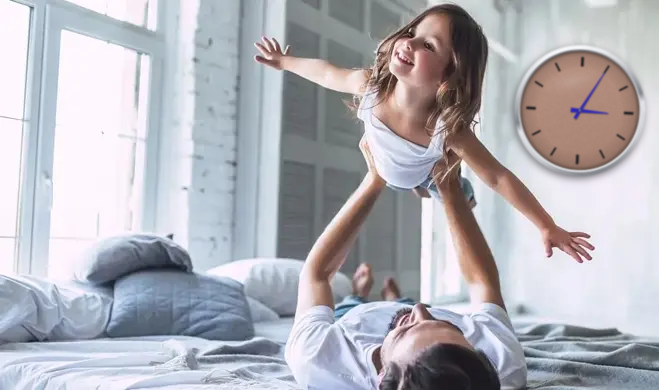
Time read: 3,05
